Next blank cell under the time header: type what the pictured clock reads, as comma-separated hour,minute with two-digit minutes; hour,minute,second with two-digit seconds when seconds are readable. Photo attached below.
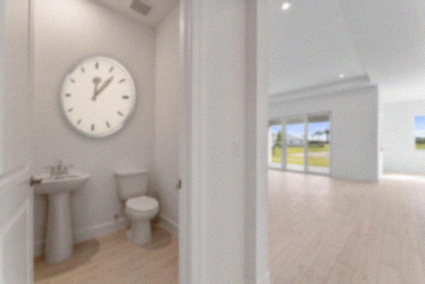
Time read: 12,07
